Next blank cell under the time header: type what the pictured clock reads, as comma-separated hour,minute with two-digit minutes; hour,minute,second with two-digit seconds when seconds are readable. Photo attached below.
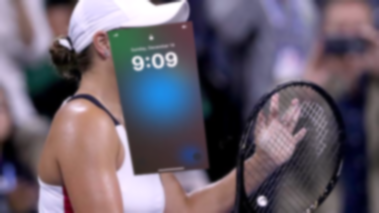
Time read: 9,09
